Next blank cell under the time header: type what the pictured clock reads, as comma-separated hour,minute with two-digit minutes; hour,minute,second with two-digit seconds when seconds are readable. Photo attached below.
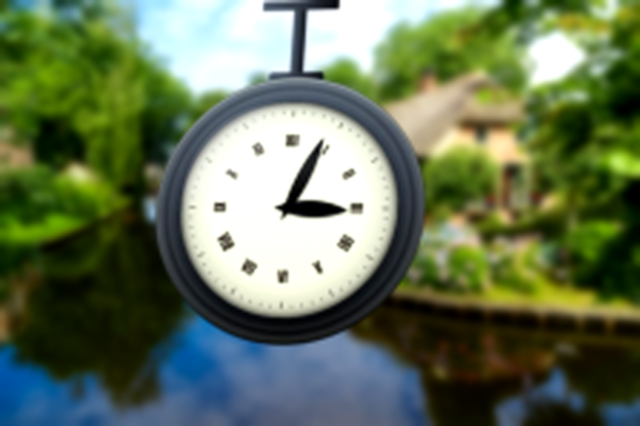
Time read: 3,04
